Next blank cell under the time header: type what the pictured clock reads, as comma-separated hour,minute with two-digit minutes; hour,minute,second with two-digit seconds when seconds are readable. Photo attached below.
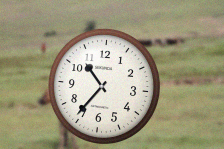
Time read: 10,36
